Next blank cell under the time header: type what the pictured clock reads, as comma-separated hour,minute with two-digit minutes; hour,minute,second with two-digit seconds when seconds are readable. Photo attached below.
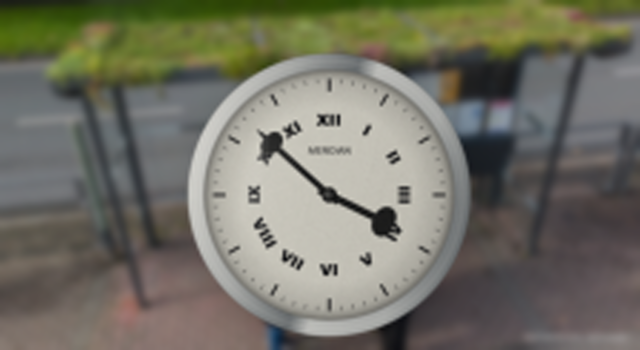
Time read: 3,52
